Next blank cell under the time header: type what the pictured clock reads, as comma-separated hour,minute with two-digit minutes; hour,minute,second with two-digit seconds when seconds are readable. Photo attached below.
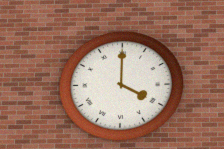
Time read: 4,00
